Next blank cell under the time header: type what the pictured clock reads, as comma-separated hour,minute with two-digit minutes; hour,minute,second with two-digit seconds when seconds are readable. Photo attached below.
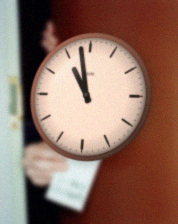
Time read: 10,58
